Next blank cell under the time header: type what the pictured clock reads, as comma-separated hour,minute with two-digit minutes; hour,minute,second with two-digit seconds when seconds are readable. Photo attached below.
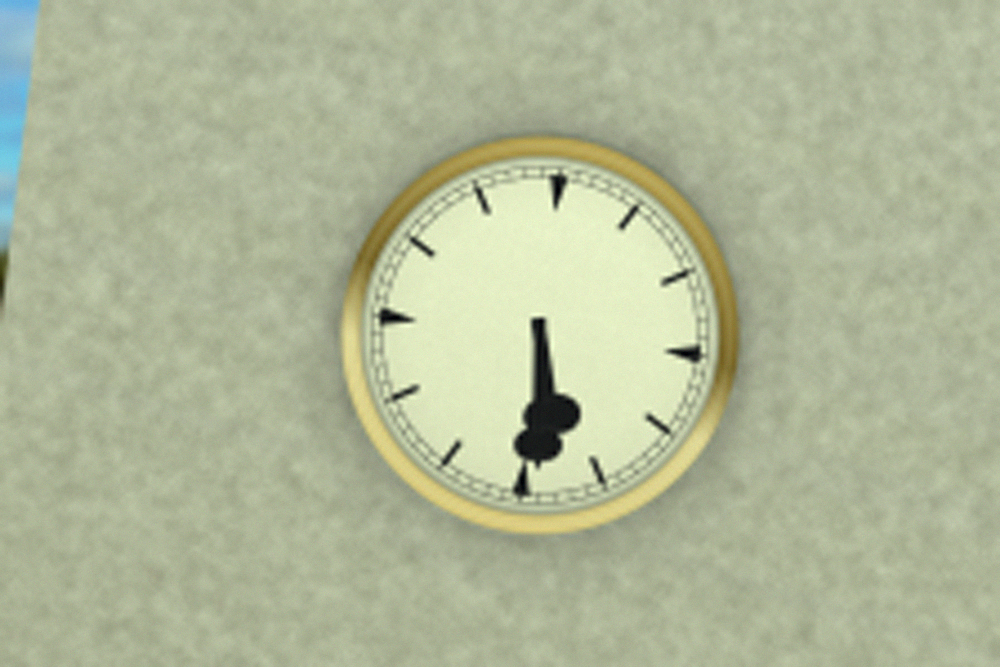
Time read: 5,29
